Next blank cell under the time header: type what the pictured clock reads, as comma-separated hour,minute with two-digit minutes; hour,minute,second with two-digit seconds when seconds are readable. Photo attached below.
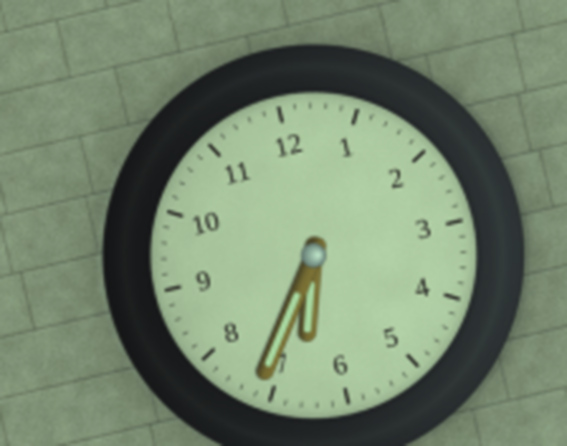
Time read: 6,36
